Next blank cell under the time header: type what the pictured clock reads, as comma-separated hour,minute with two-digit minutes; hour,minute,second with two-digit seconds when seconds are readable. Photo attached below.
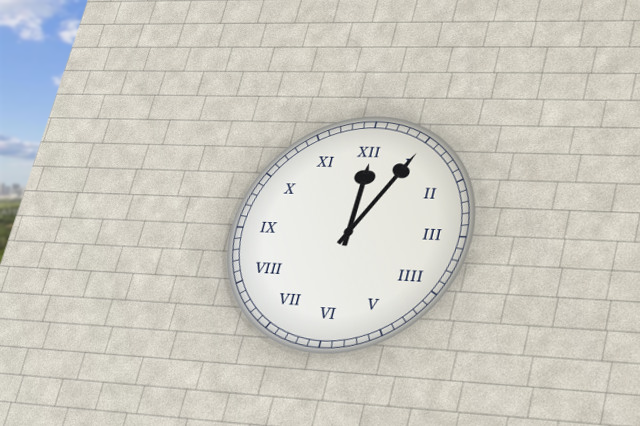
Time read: 12,05
